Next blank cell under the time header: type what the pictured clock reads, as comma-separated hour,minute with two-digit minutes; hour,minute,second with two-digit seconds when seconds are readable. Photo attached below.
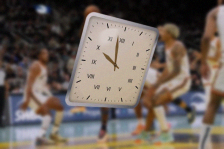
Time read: 9,58
